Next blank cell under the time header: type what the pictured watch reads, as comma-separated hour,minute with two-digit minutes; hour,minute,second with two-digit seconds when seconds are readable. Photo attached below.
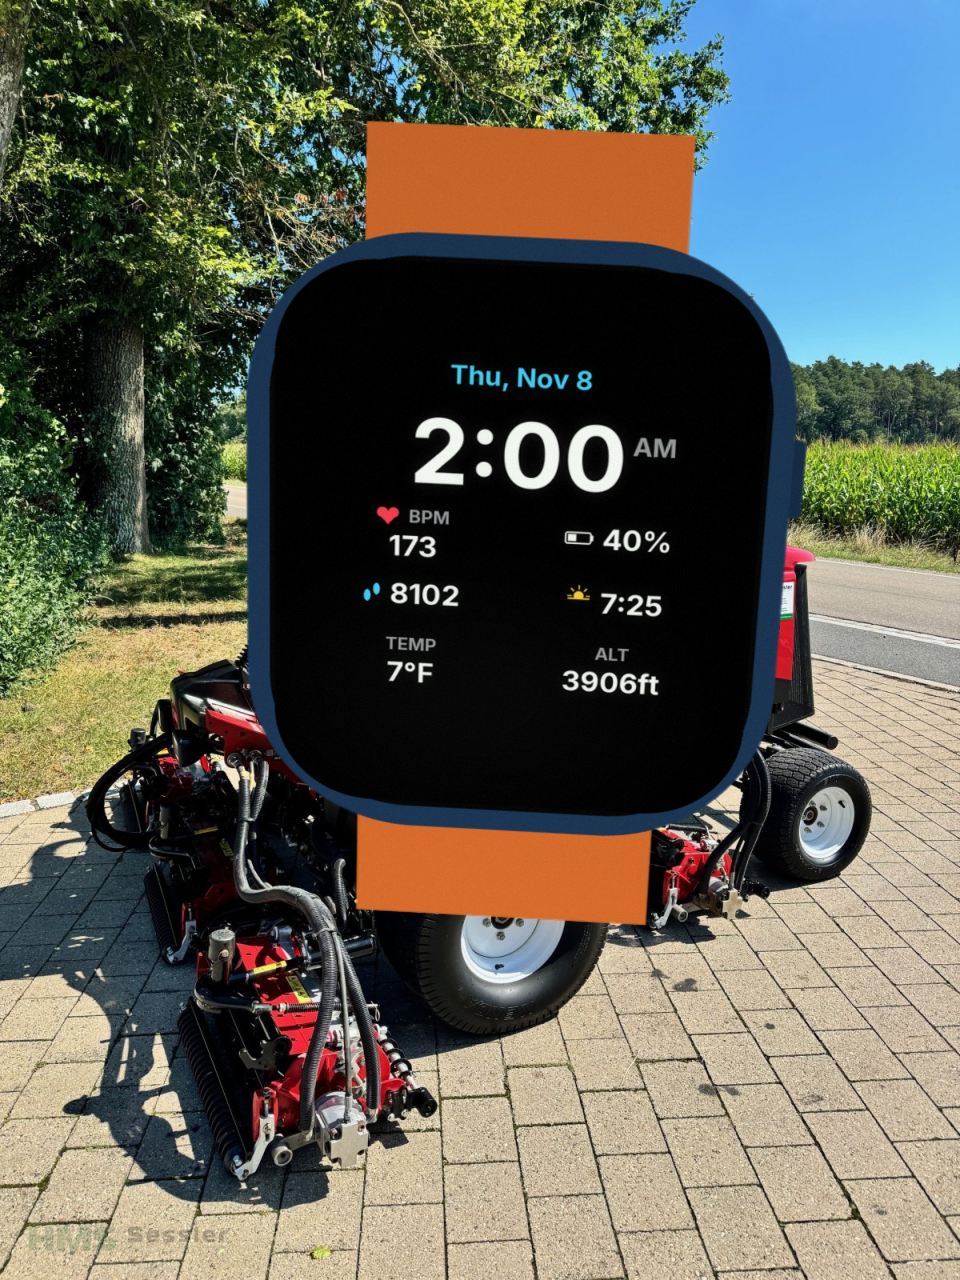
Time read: 2,00
